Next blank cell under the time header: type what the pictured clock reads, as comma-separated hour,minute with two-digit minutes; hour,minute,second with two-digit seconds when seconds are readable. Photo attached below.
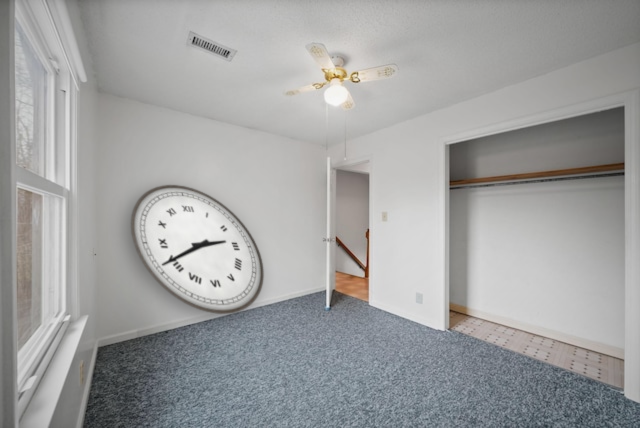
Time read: 2,41
